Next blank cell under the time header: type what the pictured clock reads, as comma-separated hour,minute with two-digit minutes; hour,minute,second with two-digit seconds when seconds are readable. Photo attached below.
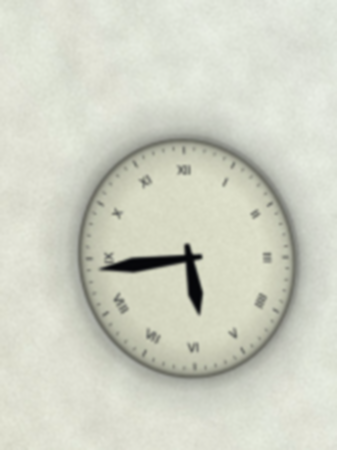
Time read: 5,44
